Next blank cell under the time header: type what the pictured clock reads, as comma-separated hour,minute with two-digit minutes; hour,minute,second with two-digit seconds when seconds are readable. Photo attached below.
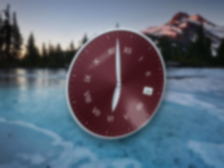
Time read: 5,57
